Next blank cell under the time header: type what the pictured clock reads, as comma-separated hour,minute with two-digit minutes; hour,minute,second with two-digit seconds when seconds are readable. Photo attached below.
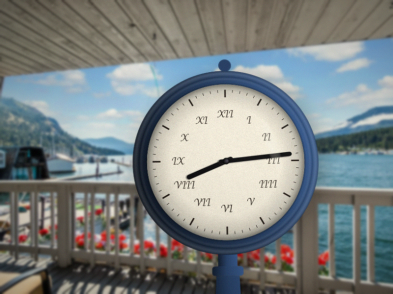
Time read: 8,14
